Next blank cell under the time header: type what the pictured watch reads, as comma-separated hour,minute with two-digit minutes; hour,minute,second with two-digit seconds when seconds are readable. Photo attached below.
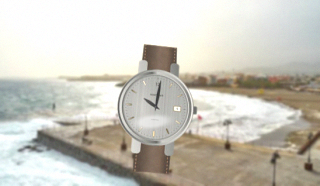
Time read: 10,01
